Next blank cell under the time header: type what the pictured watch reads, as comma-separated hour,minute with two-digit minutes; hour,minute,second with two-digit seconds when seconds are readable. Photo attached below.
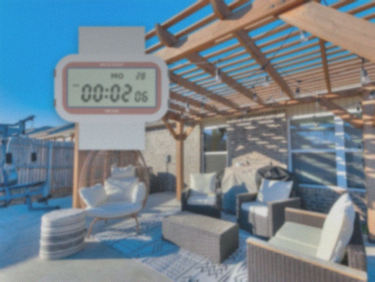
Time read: 0,02,06
